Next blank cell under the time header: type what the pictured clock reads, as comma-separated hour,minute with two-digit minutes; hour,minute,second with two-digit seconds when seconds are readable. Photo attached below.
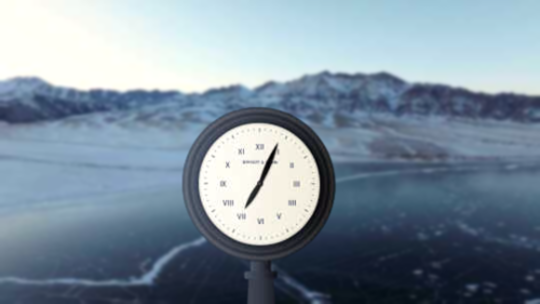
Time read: 7,04
